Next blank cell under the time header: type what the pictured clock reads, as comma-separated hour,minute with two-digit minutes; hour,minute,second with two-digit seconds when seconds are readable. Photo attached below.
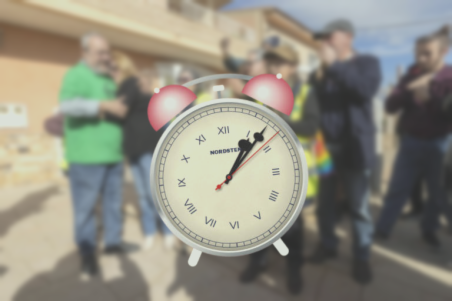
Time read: 1,07,09
